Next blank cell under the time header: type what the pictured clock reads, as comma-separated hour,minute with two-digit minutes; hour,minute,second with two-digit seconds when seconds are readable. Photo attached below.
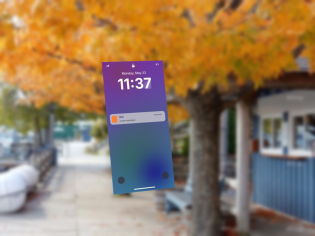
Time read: 11,37
